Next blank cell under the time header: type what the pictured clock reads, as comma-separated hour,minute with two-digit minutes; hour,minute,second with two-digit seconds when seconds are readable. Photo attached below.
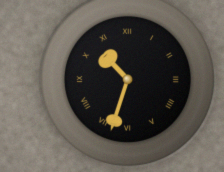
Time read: 10,33
